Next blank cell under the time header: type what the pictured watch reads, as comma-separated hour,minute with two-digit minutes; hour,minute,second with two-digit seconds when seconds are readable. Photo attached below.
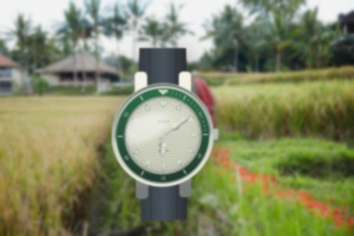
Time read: 6,09
